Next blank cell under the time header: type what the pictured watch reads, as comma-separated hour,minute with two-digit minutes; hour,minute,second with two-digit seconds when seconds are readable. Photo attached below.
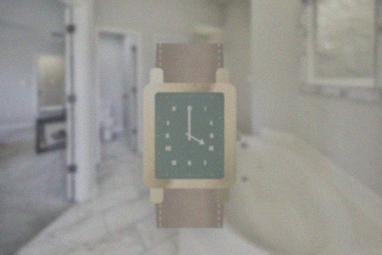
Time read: 4,00
